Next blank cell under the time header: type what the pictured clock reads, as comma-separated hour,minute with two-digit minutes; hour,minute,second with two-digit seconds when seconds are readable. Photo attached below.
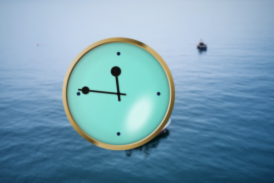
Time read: 11,46
